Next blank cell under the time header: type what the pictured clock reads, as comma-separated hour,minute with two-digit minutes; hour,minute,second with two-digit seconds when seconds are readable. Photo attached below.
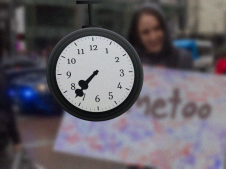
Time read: 7,37
